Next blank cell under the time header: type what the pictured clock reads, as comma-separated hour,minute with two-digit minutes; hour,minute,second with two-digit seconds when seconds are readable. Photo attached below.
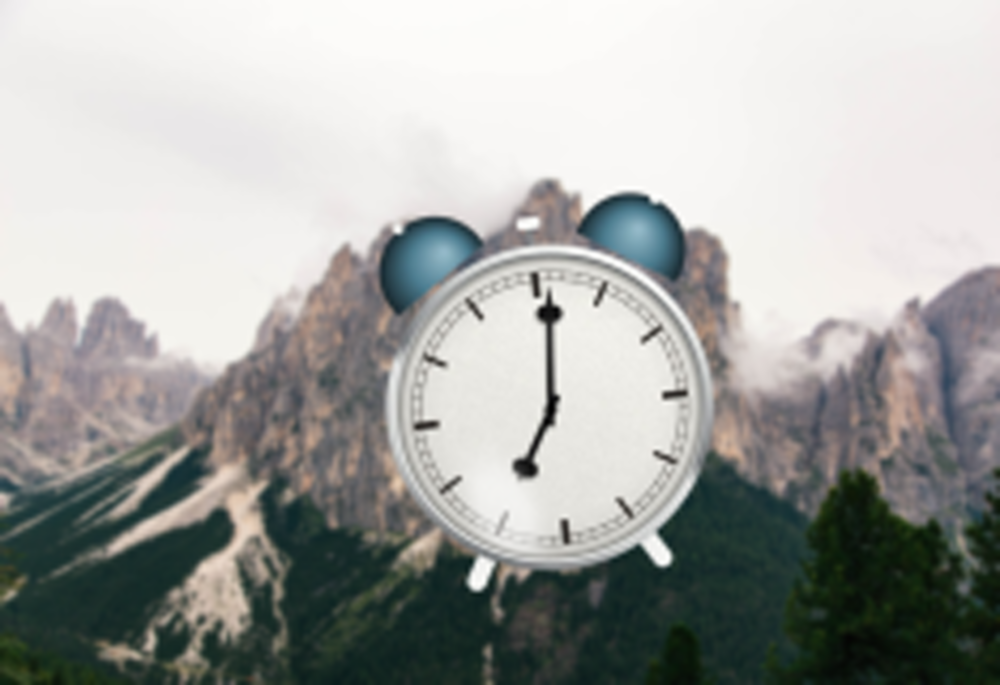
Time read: 7,01
